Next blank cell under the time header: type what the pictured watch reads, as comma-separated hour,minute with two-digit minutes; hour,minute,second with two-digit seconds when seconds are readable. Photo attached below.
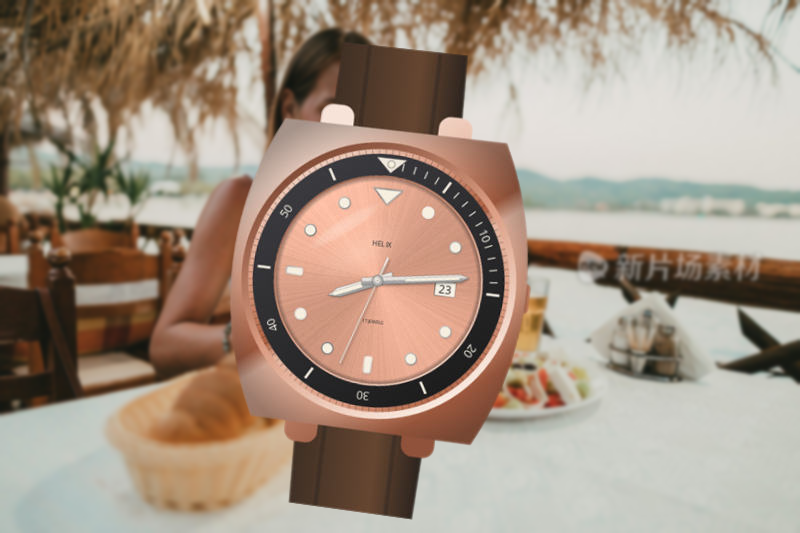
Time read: 8,13,33
